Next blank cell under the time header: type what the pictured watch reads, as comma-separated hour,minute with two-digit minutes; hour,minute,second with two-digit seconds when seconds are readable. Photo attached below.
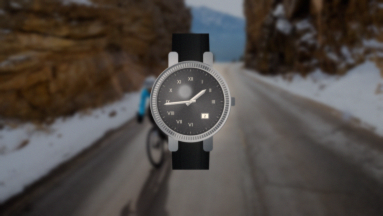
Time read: 1,44
